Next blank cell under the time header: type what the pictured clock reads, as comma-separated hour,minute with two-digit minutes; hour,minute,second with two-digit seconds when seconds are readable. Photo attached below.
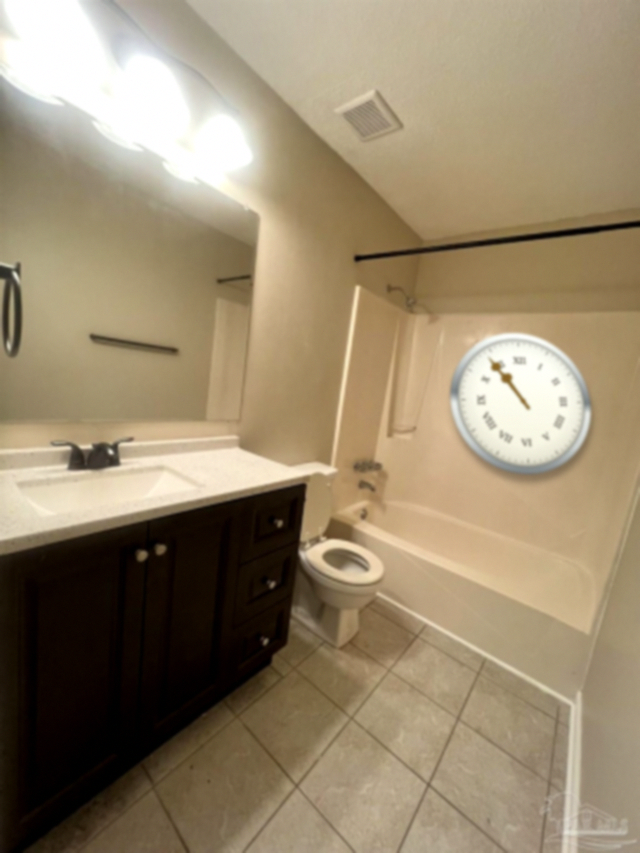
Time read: 10,54
